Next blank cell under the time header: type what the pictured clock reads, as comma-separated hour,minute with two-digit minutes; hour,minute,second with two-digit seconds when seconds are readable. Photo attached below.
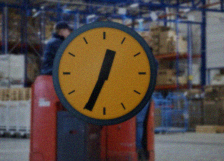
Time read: 12,34
